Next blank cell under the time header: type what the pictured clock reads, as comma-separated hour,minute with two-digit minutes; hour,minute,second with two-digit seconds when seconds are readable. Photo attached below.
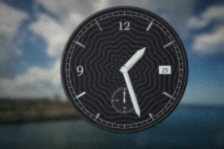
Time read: 1,27
